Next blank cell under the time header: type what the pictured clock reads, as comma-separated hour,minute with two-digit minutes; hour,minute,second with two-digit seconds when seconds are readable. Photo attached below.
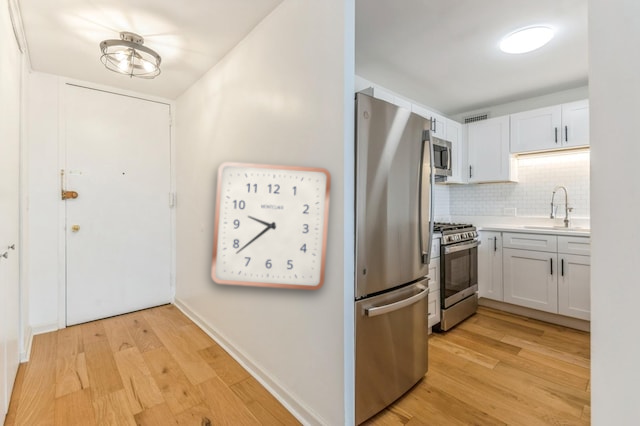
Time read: 9,38
